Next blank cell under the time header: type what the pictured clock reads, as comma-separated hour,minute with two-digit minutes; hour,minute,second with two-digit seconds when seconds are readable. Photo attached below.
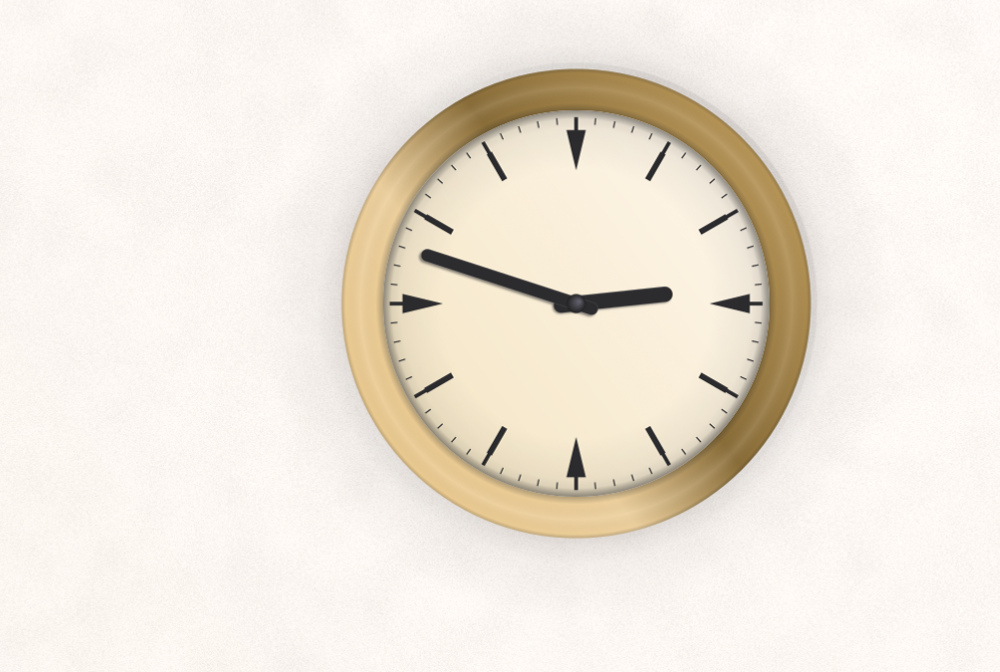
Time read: 2,48
